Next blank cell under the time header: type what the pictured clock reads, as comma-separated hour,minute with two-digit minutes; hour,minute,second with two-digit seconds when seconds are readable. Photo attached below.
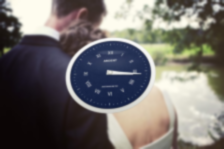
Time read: 3,16
